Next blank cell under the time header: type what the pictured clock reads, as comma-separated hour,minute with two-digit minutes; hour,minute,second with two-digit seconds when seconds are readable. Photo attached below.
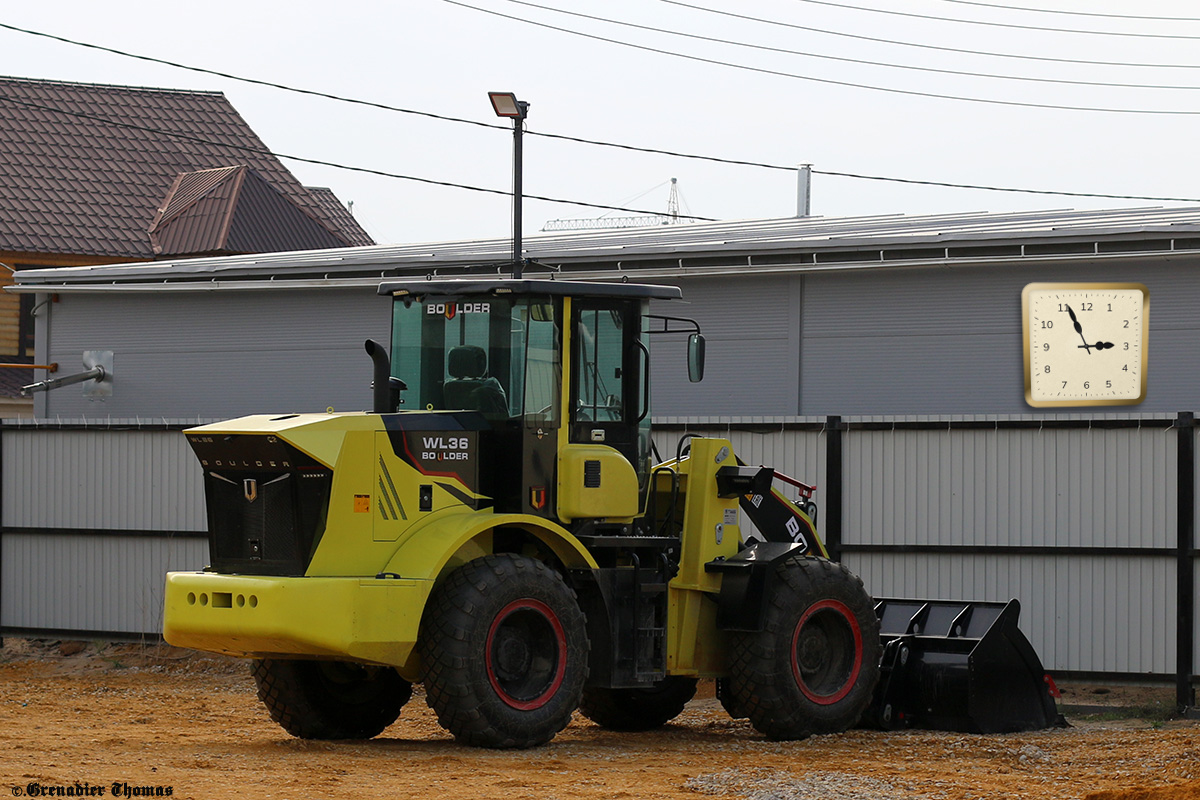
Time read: 2,56
